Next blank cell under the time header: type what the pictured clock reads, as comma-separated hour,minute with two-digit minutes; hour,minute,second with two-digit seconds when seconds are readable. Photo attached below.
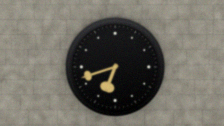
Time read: 6,42
